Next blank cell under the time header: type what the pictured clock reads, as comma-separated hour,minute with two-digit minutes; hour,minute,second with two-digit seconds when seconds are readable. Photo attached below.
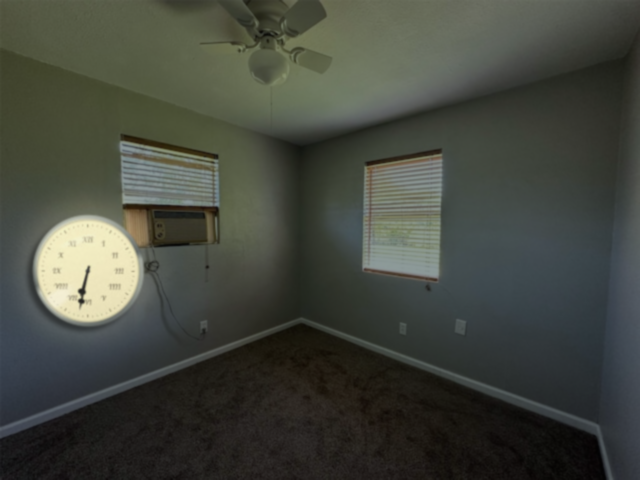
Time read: 6,32
